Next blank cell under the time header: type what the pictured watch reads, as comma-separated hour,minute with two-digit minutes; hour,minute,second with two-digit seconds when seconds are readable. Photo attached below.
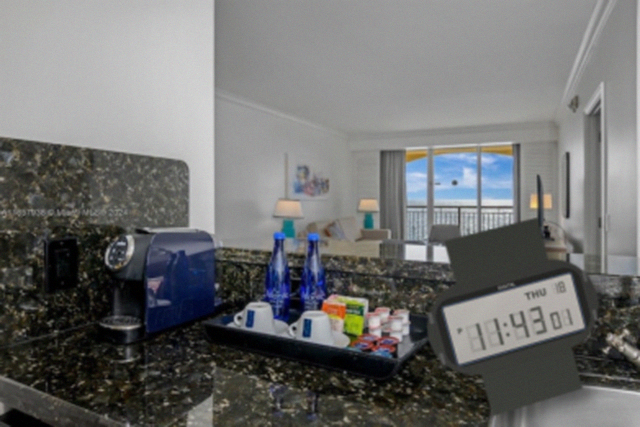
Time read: 11,43,01
